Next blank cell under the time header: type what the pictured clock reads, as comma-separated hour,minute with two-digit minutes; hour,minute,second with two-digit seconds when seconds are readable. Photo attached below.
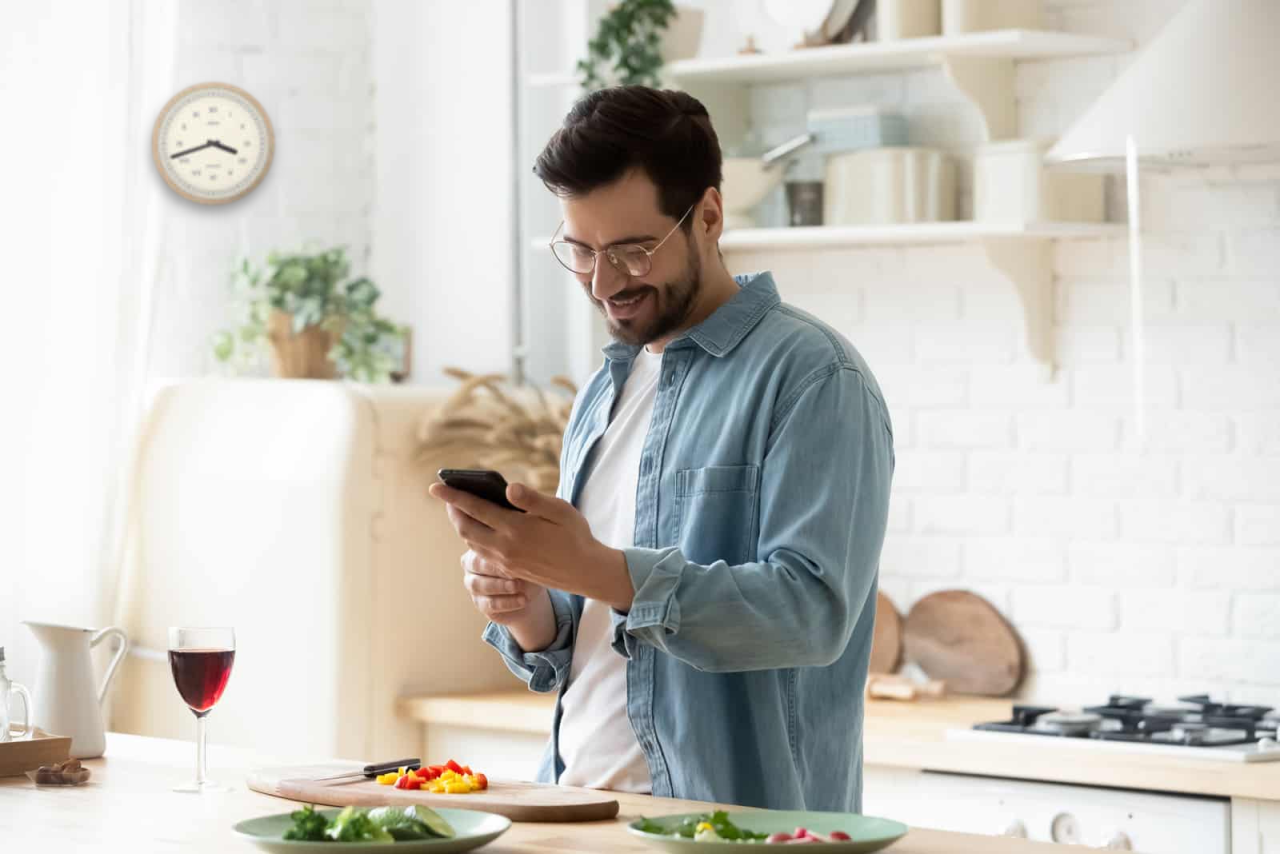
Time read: 3,42
